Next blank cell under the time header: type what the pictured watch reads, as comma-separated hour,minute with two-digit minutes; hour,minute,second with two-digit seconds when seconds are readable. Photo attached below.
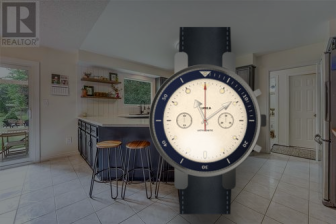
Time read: 11,09
